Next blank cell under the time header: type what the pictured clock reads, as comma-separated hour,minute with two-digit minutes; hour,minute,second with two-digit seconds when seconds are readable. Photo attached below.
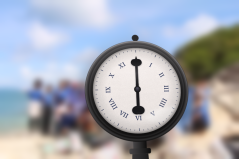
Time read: 6,00
